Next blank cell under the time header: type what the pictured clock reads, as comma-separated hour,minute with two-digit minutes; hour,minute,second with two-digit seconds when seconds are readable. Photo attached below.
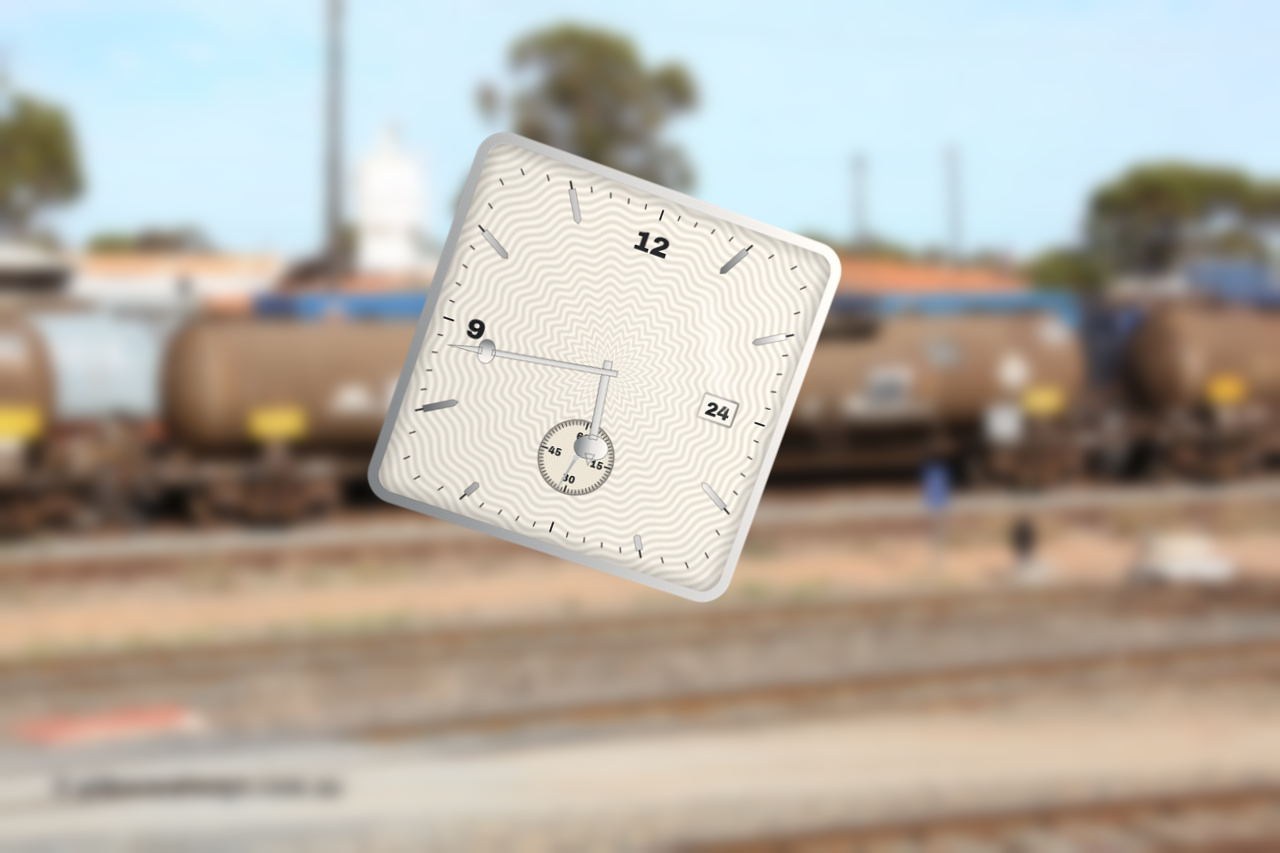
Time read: 5,43,32
